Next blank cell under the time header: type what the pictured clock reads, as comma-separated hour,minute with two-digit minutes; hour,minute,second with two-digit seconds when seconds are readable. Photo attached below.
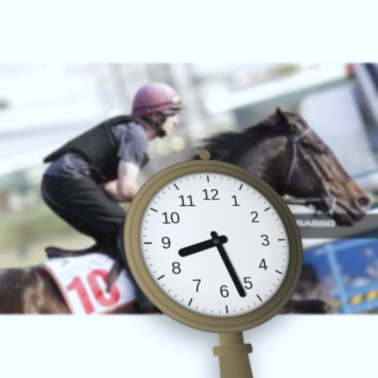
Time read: 8,27
